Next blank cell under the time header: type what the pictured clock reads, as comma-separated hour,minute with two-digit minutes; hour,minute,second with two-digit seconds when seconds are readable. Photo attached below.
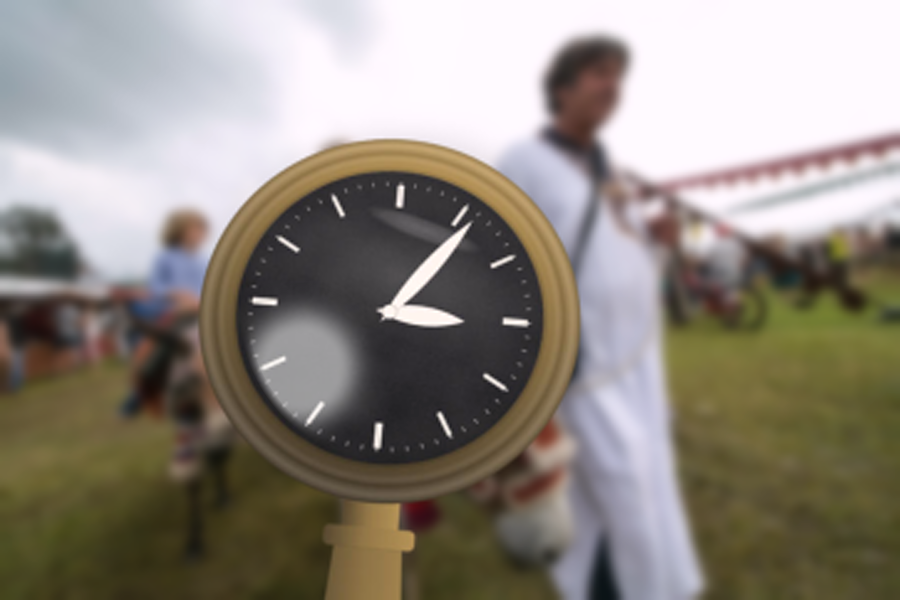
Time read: 3,06
